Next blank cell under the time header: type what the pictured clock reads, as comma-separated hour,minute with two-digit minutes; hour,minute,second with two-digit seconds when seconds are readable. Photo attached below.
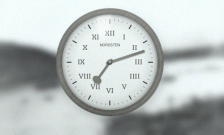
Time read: 7,12
